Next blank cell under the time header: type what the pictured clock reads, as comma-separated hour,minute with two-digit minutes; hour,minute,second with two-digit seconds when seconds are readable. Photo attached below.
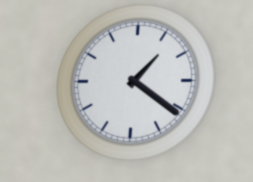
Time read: 1,21
